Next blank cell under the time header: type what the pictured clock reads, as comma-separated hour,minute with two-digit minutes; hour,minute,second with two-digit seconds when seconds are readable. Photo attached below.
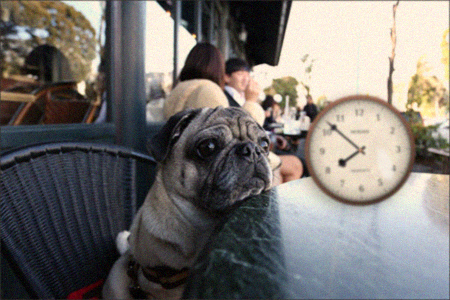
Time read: 7,52
